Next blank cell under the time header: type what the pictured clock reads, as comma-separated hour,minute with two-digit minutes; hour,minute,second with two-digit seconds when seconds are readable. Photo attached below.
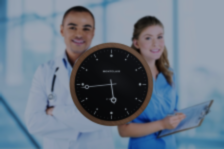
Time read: 5,44
